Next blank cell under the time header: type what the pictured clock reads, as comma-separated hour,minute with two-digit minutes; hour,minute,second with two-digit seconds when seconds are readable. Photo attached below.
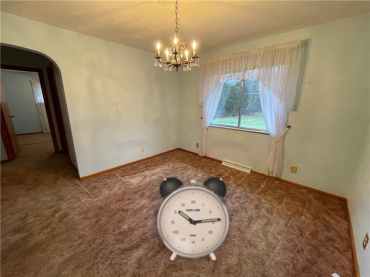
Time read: 10,14
